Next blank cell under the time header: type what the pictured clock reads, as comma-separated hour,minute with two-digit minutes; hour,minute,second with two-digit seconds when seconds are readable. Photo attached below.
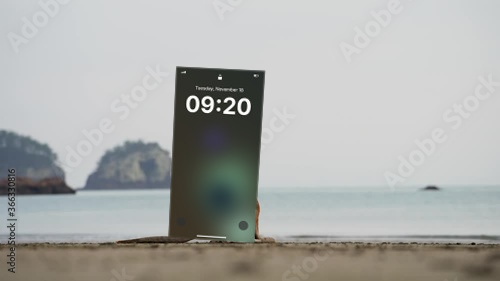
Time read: 9,20
